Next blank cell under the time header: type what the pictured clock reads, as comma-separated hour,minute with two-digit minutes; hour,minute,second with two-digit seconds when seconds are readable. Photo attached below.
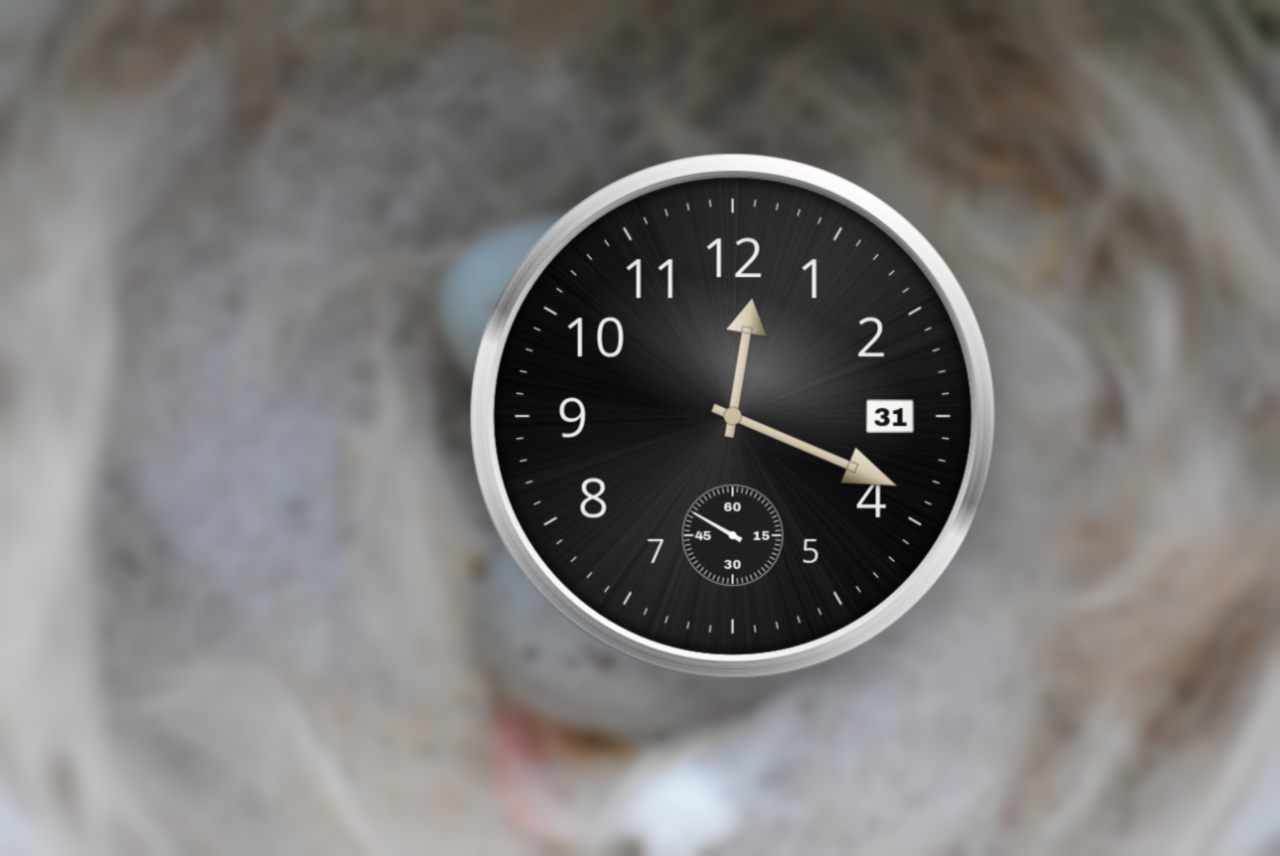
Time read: 12,18,50
